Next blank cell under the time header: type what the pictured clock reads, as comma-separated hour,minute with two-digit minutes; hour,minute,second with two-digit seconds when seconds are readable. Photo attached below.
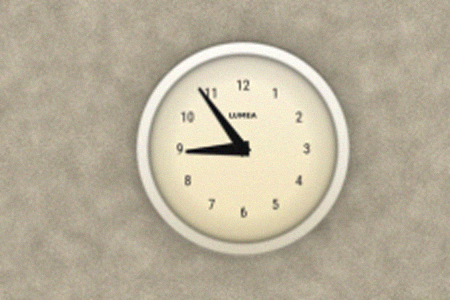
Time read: 8,54
